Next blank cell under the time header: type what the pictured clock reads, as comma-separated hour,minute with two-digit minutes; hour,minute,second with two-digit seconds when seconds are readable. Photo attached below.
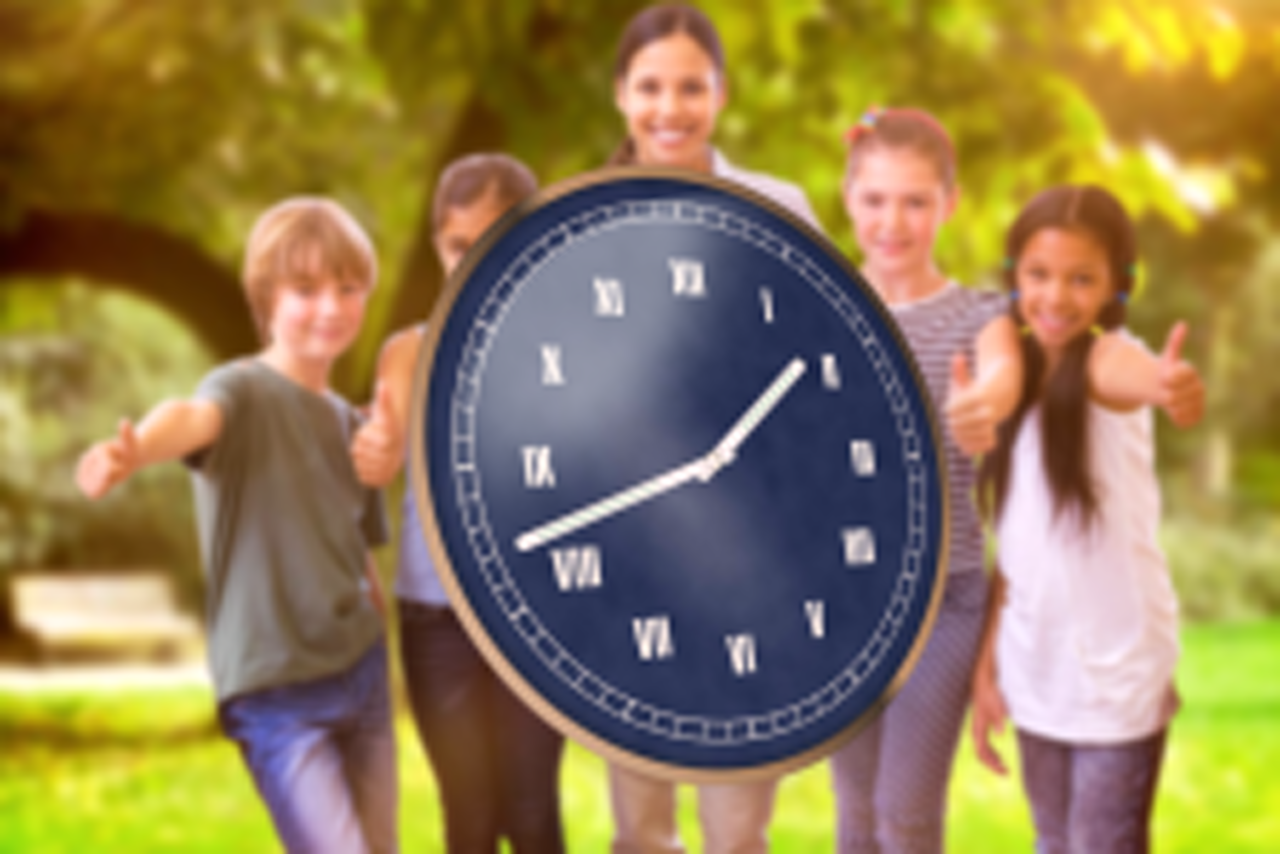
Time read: 1,42
